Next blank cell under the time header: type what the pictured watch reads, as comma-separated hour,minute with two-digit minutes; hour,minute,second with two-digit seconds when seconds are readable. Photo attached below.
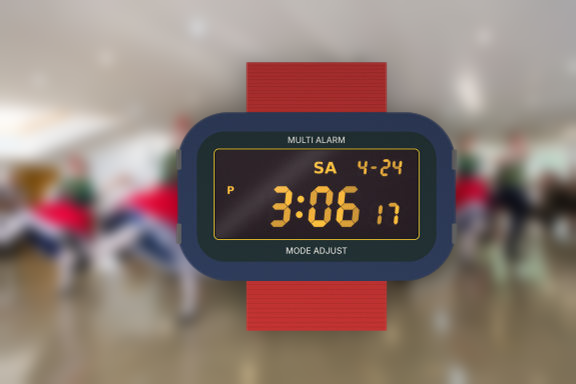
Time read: 3,06,17
